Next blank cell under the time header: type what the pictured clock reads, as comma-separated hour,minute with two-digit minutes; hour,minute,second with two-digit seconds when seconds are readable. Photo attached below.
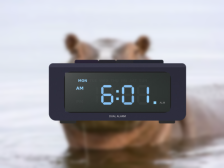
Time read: 6,01
